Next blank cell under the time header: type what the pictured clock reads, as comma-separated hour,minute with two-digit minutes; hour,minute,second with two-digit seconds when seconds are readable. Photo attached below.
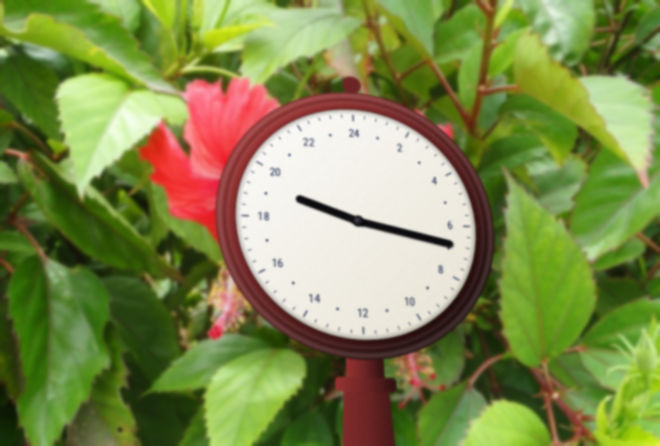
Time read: 19,17
